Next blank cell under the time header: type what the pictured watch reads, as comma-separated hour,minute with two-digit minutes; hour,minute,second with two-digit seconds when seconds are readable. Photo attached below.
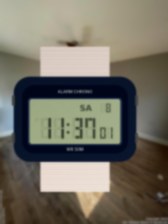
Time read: 11,37,01
